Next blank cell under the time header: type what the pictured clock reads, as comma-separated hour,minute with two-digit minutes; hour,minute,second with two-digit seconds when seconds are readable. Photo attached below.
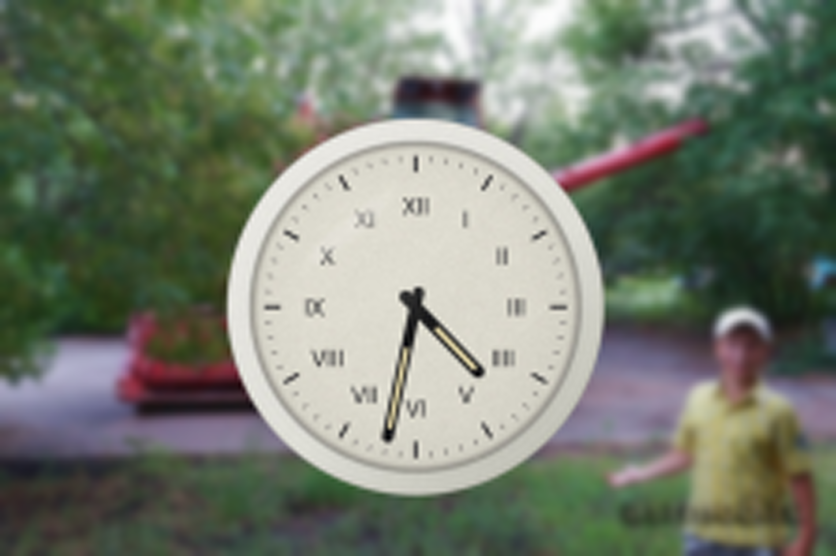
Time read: 4,32
